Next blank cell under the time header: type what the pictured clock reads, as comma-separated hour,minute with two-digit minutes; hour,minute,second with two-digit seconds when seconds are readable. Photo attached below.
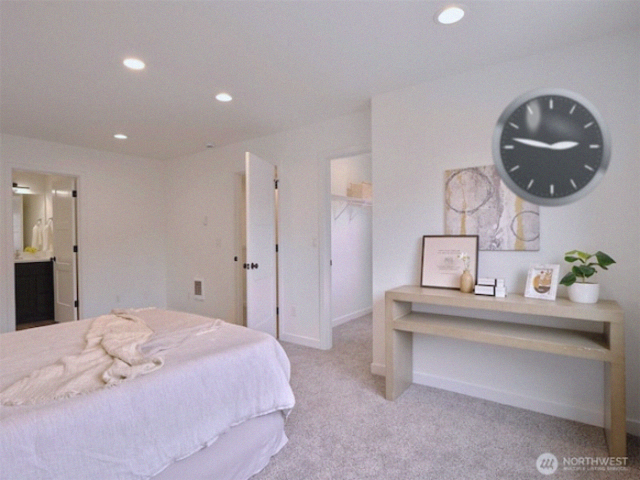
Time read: 2,47
